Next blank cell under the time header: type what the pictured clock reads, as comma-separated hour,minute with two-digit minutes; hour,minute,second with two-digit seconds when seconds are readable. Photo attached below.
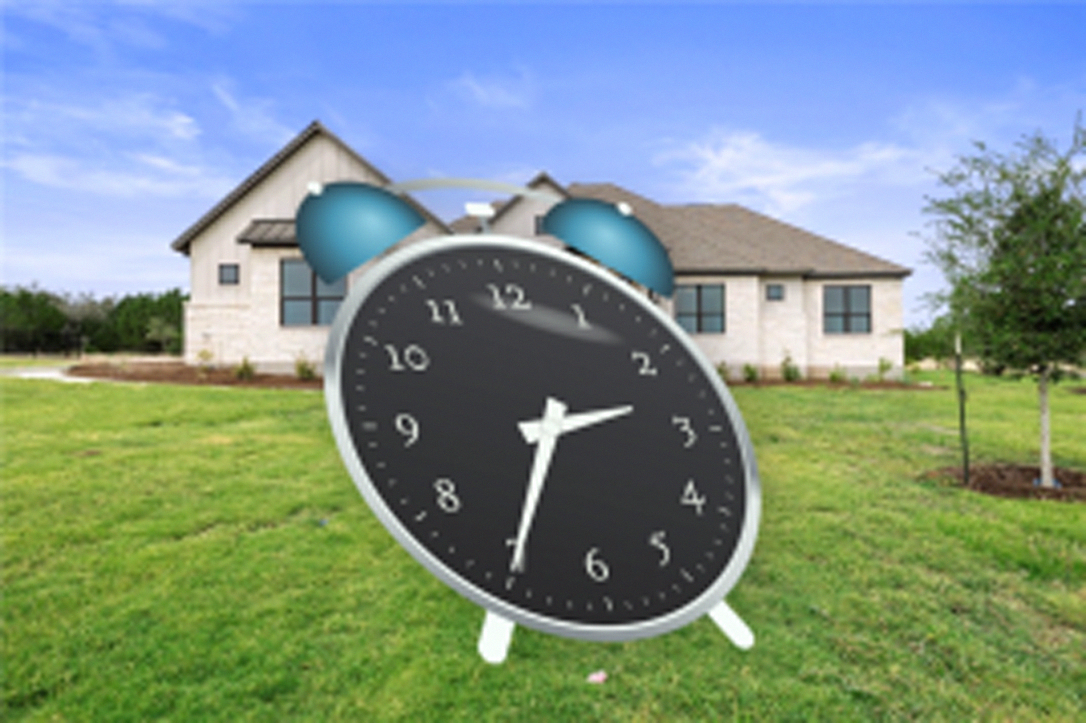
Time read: 2,35
